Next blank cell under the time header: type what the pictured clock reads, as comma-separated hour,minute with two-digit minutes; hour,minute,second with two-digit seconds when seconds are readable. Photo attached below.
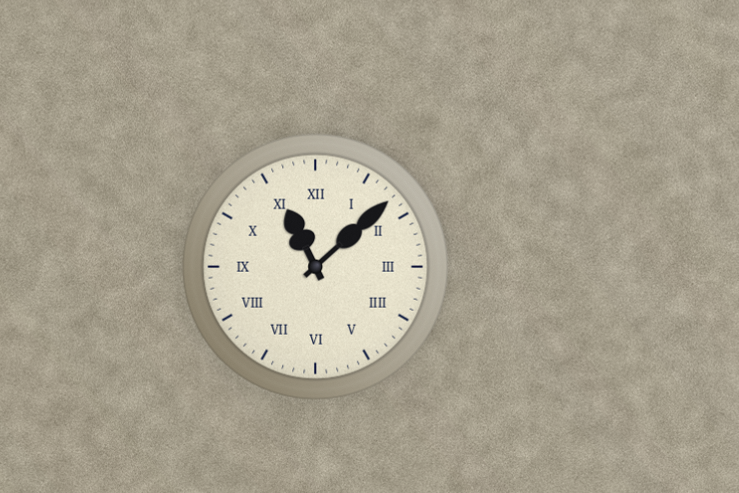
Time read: 11,08
